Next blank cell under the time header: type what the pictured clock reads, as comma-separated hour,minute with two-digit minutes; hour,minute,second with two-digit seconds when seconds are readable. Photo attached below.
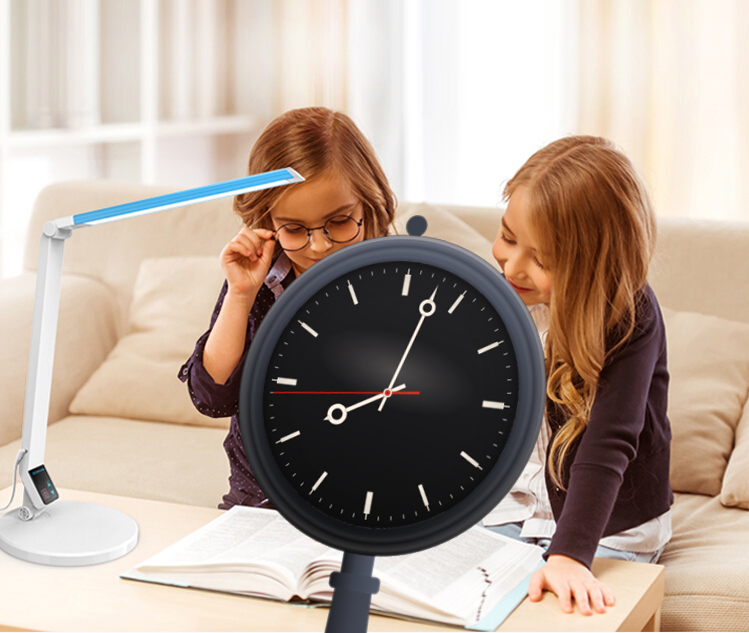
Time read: 8,02,44
